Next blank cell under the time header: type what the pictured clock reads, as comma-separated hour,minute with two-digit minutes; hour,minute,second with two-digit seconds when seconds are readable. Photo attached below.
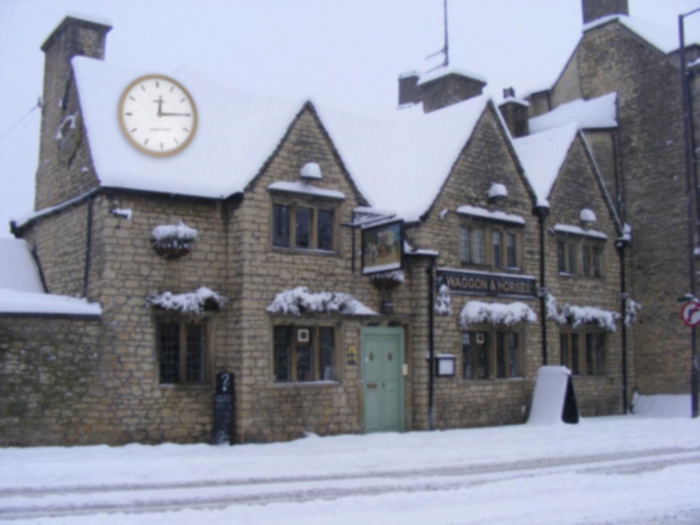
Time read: 12,15
